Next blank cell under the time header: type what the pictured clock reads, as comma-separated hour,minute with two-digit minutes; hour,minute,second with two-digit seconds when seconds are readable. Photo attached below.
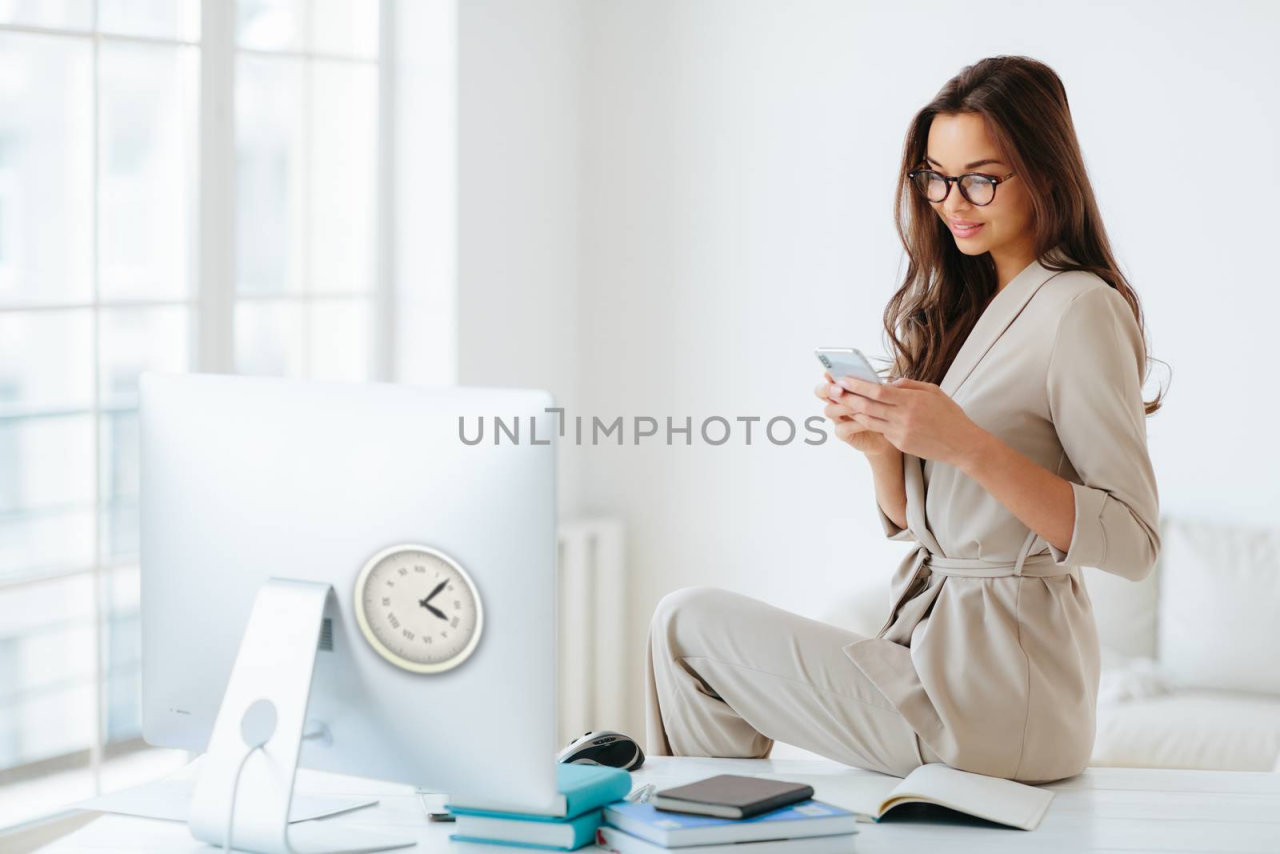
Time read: 4,08
